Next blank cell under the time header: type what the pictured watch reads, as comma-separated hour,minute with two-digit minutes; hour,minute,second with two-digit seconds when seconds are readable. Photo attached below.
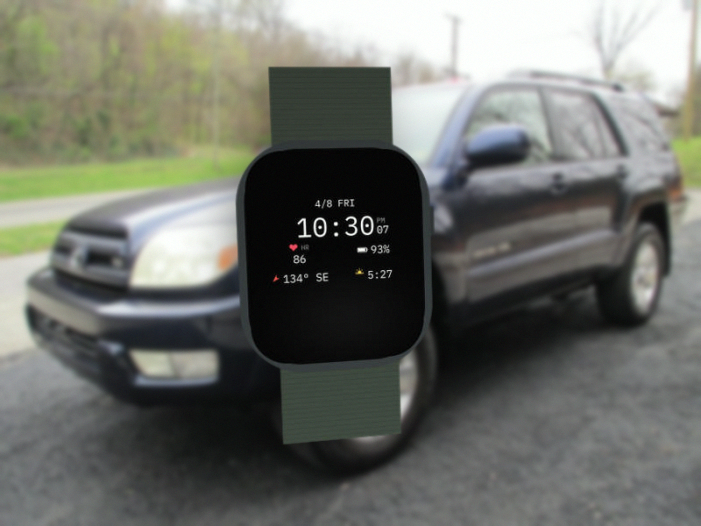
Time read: 10,30,07
